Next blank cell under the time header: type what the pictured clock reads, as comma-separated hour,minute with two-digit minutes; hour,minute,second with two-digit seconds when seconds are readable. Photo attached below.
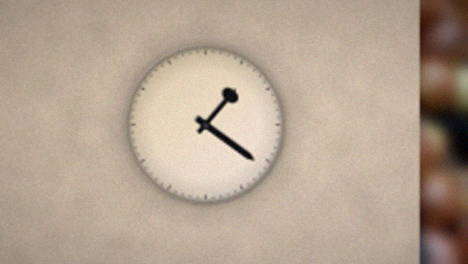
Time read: 1,21
